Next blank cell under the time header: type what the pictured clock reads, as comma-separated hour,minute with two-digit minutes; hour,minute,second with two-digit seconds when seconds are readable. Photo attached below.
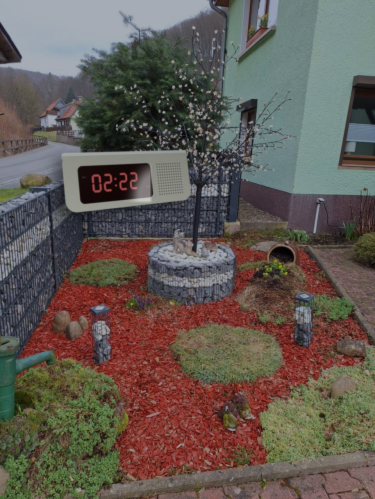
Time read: 2,22
